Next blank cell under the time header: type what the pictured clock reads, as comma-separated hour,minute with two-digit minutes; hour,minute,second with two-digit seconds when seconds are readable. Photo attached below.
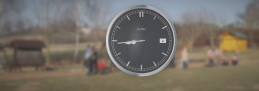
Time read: 8,44
